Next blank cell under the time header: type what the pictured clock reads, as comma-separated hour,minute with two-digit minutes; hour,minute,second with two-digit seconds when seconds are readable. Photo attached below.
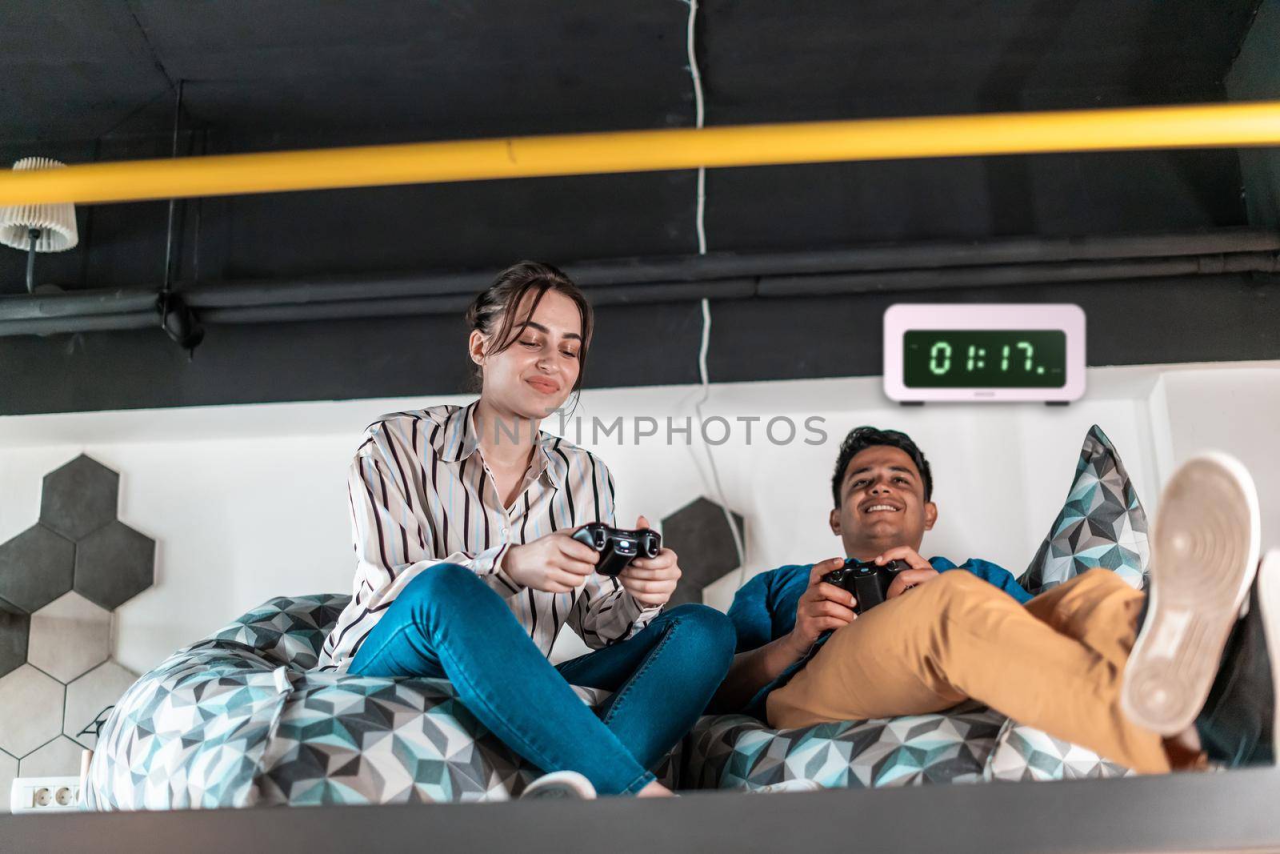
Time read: 1,17
